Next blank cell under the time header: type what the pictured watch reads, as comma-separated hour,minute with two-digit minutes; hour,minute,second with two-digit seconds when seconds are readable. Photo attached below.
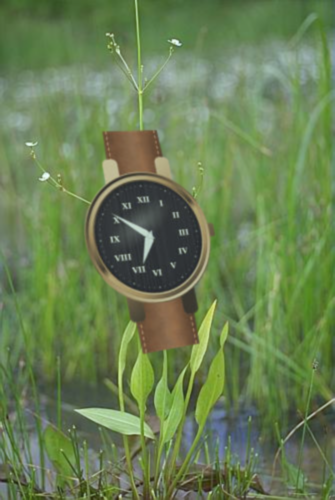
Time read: 6,51
